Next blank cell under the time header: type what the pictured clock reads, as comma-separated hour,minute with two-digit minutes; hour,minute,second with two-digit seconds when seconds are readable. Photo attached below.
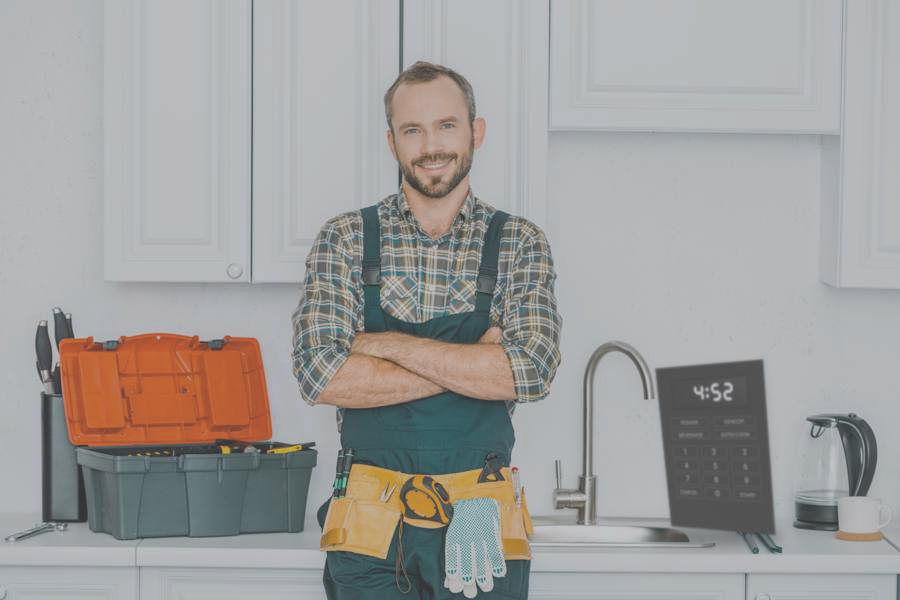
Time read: 4,52
